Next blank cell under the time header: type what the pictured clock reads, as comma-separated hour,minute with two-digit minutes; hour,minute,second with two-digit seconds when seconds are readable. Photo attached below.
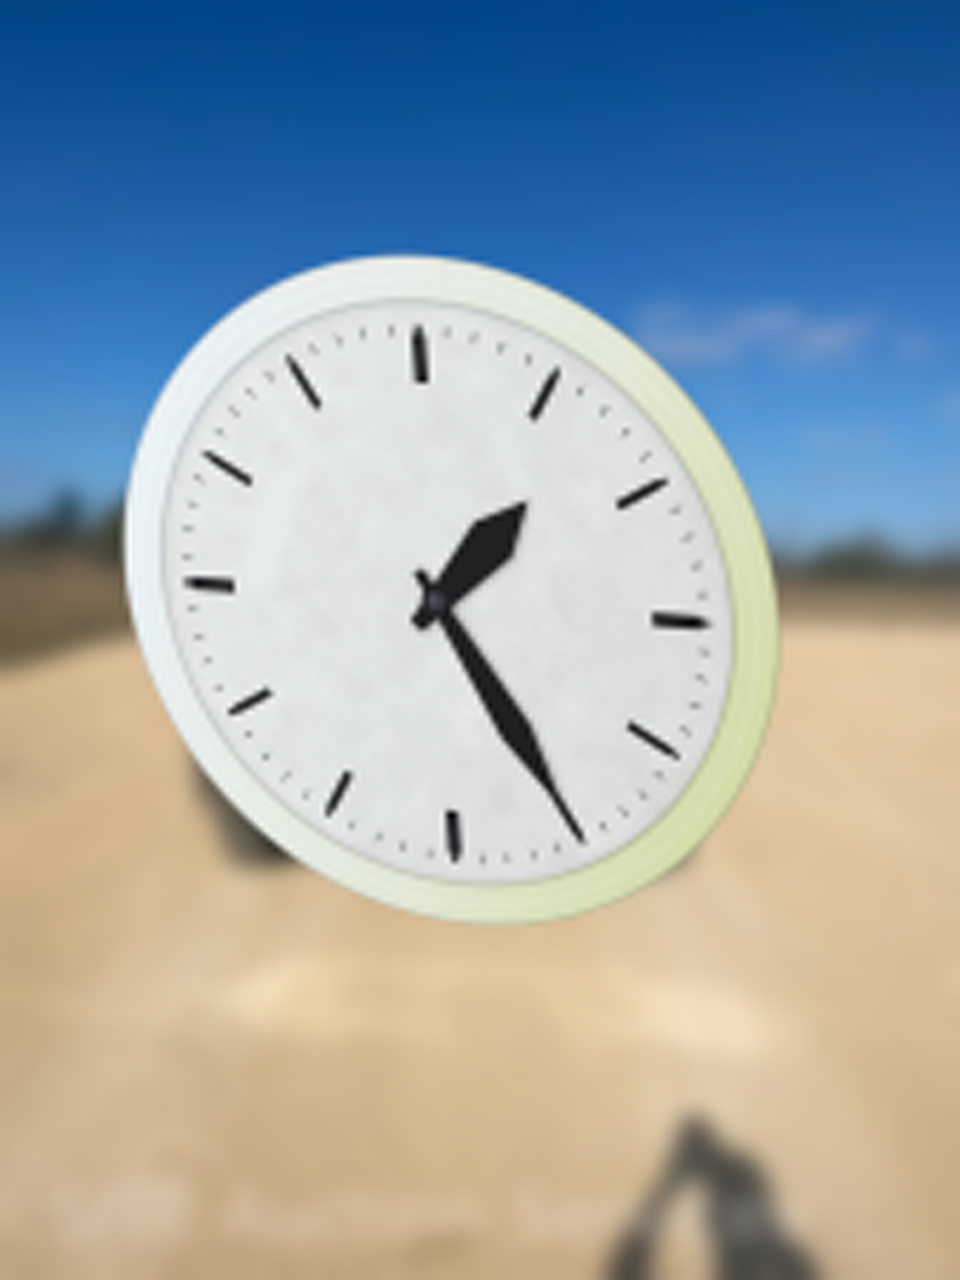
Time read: 1,25
